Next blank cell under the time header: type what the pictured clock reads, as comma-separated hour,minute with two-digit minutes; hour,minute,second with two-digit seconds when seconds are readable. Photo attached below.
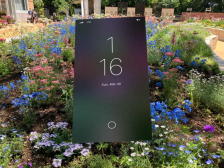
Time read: 1,16
